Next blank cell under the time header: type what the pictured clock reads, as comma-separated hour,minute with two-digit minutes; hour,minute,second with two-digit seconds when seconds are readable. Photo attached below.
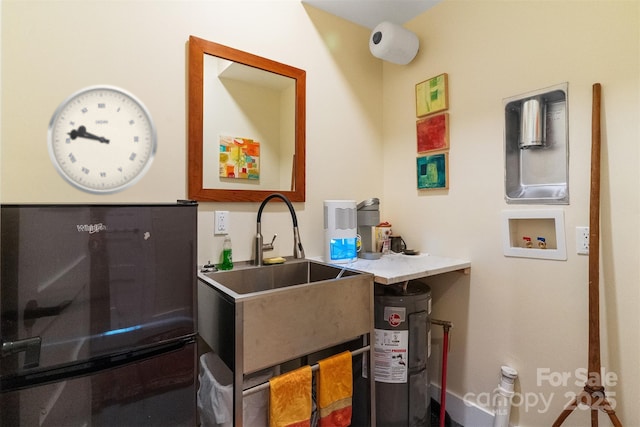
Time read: 9,47
